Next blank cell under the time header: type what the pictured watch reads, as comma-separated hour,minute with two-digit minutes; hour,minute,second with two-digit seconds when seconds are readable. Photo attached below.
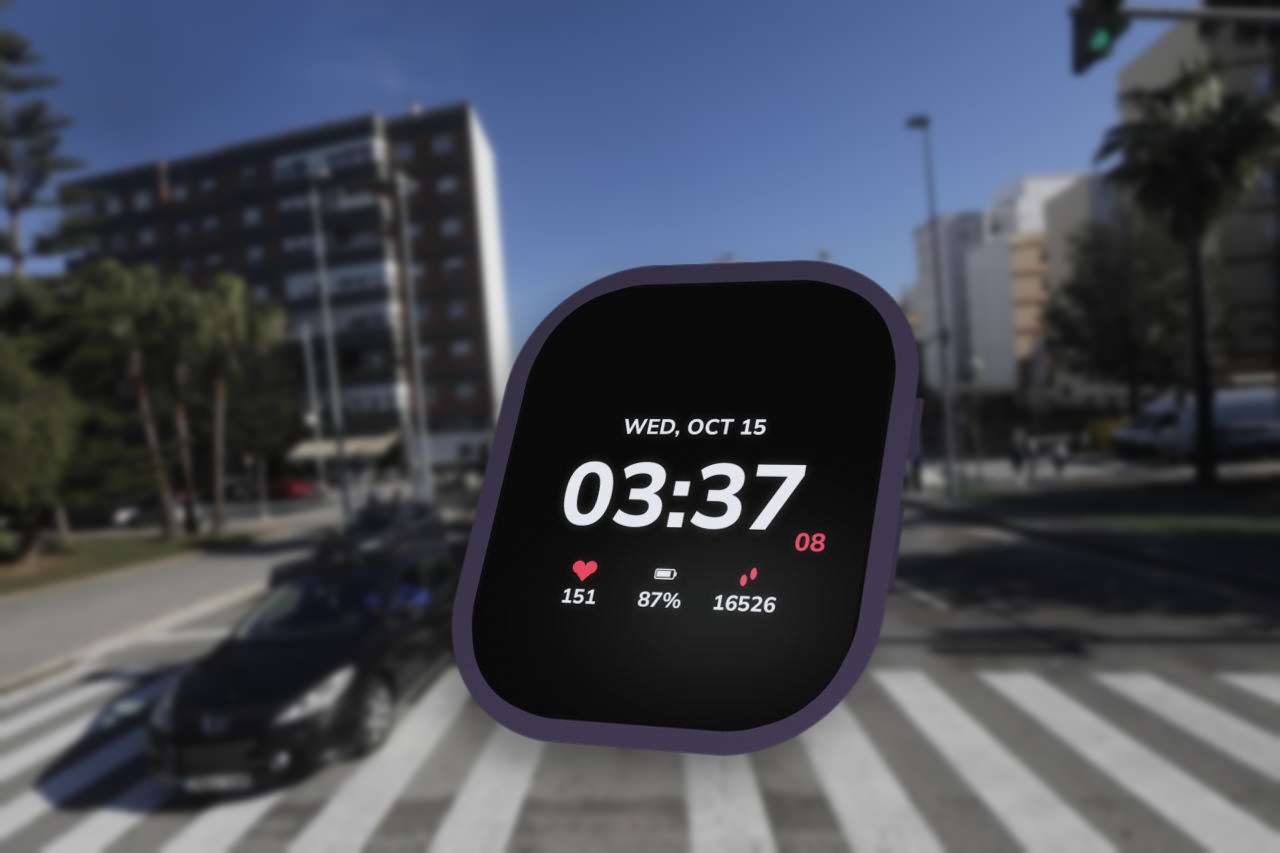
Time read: 3,37,08
